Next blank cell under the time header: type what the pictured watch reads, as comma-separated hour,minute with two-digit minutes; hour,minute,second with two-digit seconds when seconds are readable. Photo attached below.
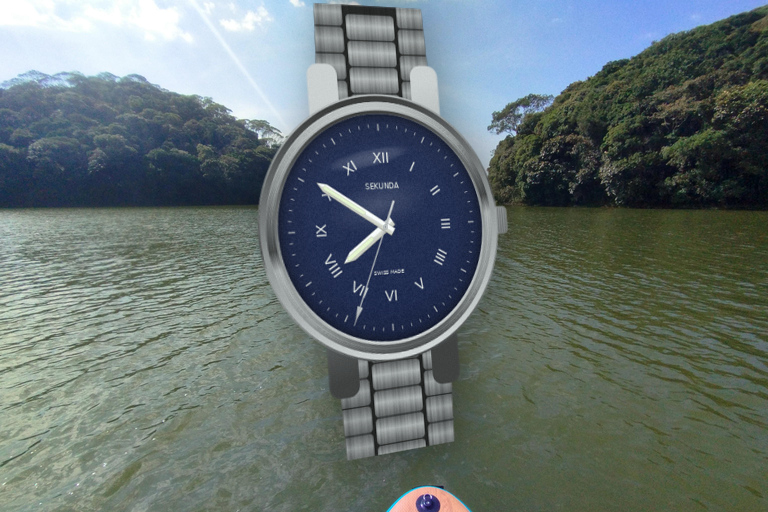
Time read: 7,50,34
